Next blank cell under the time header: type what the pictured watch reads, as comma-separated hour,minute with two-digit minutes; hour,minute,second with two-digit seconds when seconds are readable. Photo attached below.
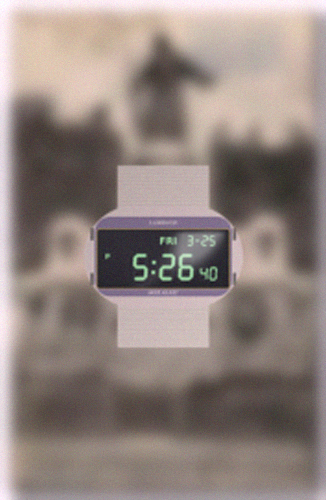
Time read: 5,26,40
